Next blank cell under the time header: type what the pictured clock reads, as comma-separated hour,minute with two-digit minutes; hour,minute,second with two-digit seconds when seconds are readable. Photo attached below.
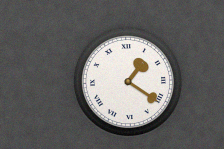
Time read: 1,21
